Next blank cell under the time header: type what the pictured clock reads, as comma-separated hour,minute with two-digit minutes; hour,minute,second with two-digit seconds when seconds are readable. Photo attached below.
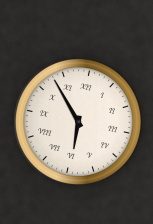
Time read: 5,53
